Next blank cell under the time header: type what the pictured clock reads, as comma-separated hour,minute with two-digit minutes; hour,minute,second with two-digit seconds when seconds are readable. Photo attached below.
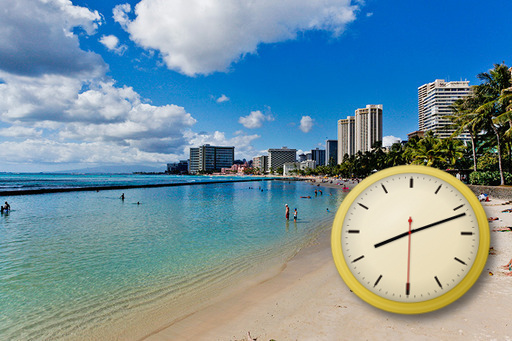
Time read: 8,11,30
